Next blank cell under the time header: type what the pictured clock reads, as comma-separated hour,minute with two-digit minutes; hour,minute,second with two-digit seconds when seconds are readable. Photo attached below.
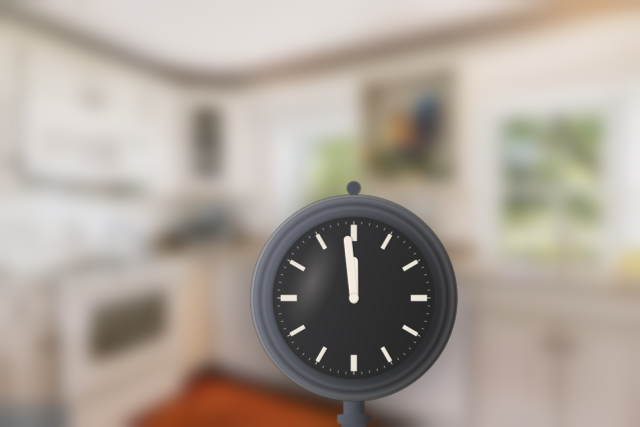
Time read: 11,59
